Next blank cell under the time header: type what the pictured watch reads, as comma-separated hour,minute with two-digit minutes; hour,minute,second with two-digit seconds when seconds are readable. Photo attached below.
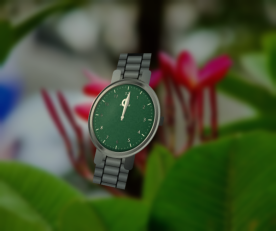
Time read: 12,01
